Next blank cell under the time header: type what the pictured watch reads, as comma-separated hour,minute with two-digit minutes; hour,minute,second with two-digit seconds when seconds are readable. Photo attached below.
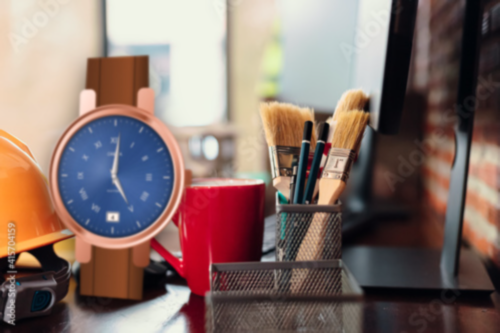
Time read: 5,01
